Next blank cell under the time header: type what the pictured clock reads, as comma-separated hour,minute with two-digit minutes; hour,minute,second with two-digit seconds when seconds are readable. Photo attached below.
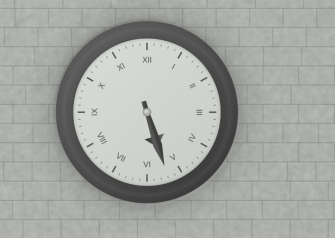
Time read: 5,27
